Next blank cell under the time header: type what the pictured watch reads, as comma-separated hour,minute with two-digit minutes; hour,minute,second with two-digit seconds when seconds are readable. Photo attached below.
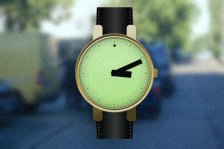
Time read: 3,11
